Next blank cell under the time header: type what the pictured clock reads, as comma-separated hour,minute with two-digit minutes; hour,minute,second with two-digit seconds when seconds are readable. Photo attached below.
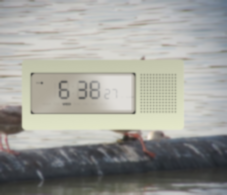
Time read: 6,38,27
